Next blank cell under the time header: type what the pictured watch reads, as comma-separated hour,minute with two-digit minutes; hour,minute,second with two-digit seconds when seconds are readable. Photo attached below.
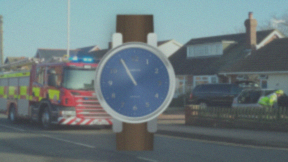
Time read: 10,55
